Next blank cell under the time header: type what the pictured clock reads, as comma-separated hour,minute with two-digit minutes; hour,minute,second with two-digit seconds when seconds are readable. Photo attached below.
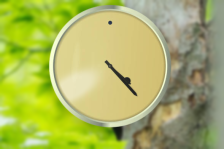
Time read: 4,23
